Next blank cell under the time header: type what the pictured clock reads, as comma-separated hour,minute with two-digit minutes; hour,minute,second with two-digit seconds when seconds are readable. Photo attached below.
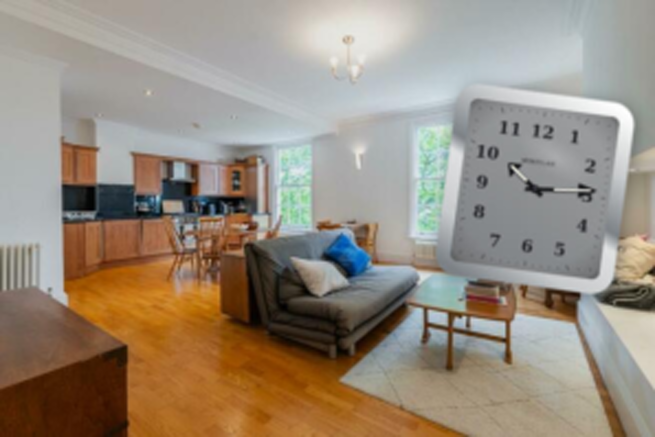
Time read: 10,14
